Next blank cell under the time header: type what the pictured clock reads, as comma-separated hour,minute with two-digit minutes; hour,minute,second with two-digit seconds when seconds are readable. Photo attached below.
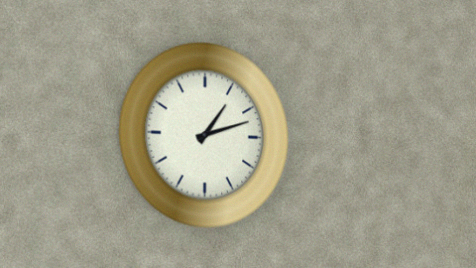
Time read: 1,12
